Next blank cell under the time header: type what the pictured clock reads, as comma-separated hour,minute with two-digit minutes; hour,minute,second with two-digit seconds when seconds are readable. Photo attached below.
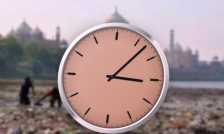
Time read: 3,07
